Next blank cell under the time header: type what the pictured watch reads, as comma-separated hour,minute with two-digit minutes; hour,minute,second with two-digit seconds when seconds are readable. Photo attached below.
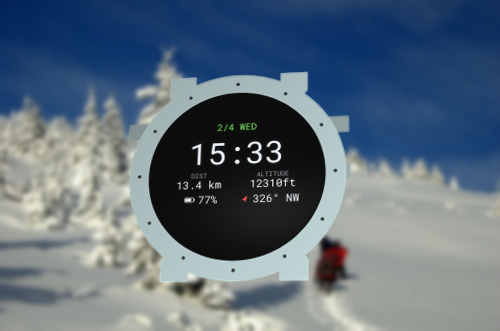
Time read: 15,33
